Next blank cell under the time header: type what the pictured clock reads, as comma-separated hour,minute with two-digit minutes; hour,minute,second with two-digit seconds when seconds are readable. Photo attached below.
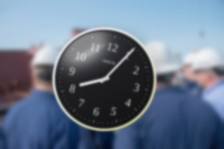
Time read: 8,05
